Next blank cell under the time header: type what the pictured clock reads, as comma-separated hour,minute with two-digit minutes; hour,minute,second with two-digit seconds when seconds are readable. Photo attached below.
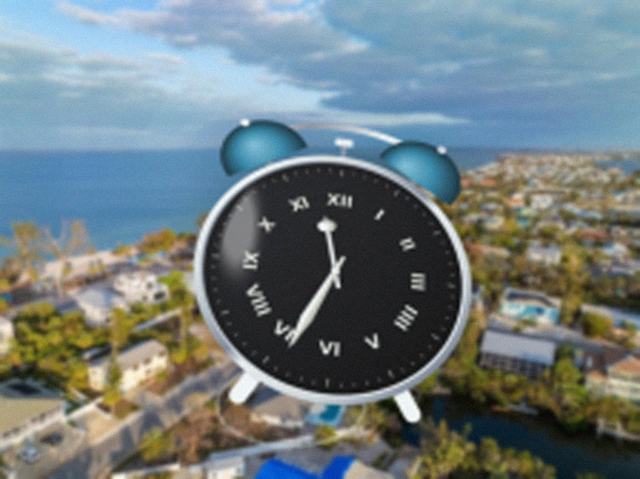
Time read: 11,34
